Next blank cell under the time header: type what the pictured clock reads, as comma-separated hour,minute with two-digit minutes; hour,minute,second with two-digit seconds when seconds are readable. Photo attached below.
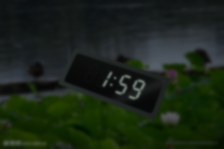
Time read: 1,59
